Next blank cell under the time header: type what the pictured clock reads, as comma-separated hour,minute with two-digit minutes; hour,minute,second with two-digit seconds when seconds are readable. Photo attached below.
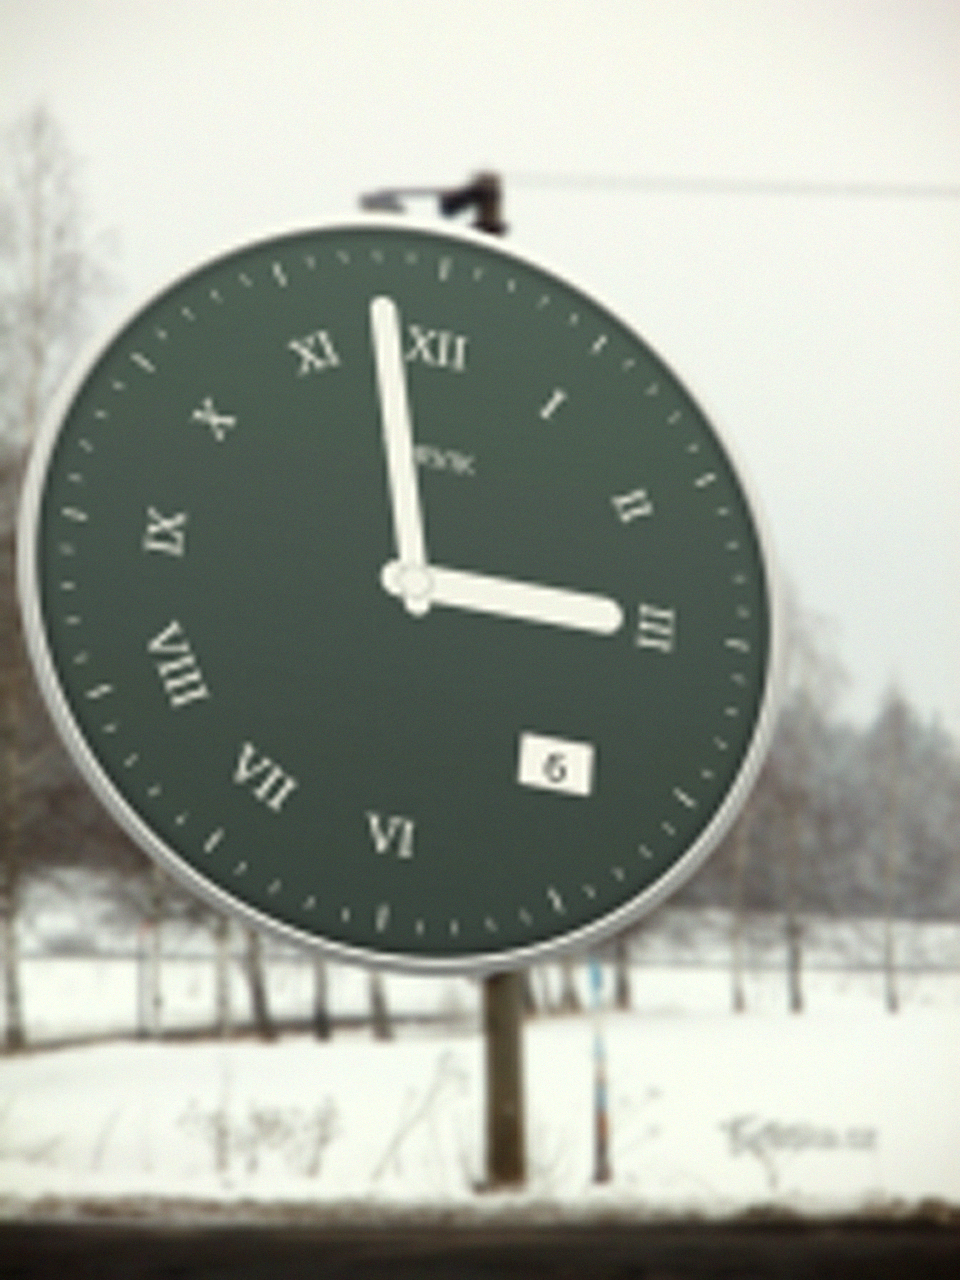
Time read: 2,58
